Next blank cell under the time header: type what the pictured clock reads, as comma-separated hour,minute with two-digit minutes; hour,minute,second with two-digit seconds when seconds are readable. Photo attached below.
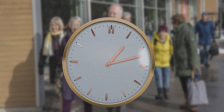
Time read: 1,12
